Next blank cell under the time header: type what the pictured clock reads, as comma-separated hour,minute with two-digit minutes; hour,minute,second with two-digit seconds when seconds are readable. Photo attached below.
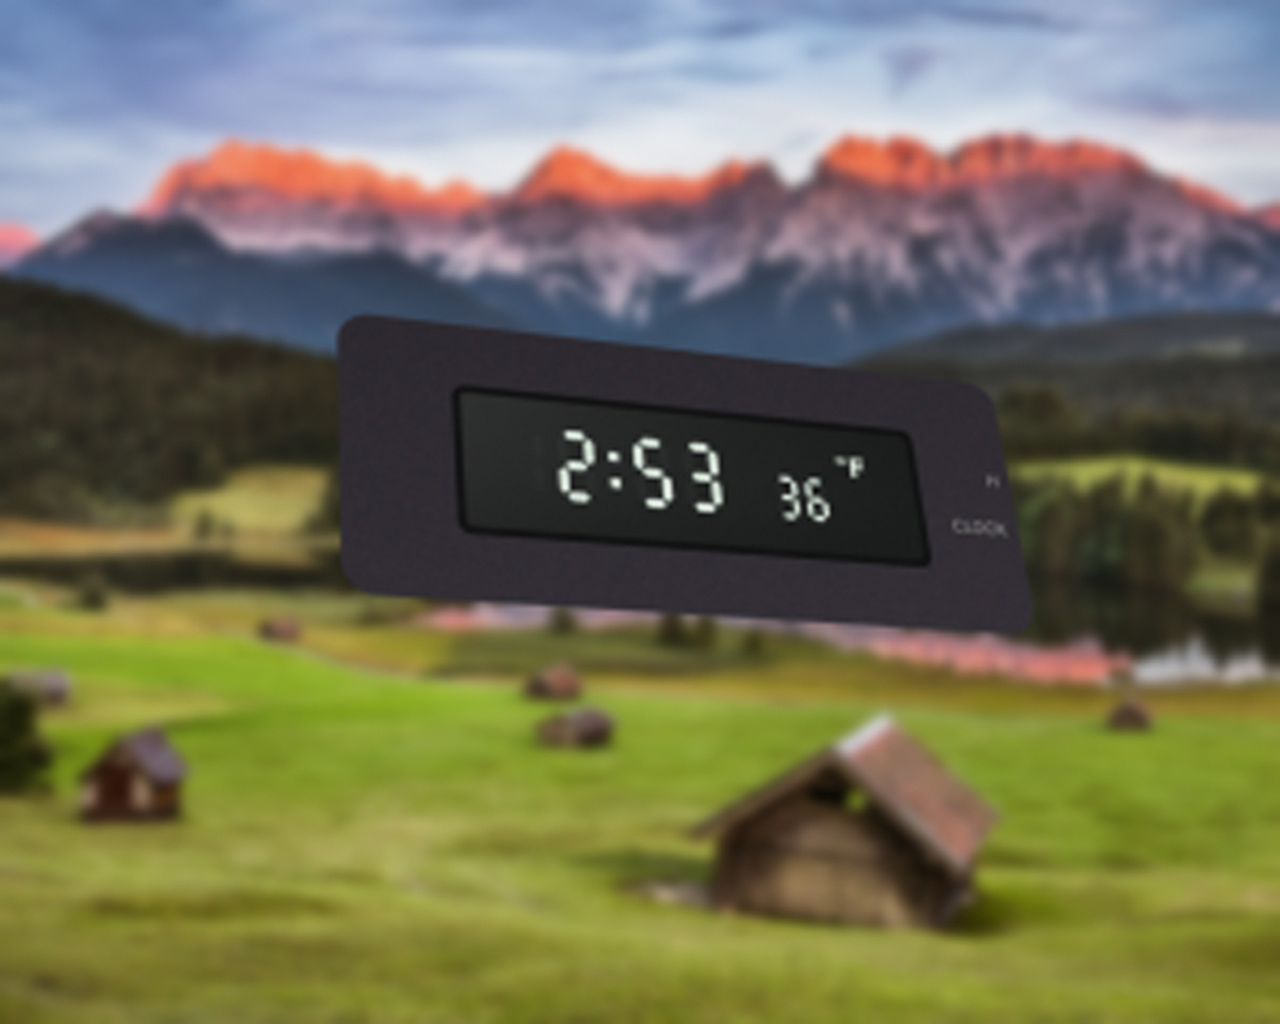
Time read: 2,53
